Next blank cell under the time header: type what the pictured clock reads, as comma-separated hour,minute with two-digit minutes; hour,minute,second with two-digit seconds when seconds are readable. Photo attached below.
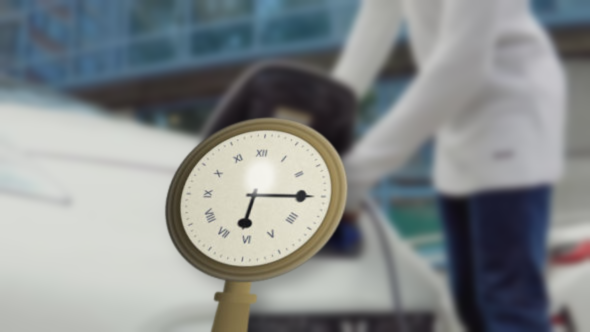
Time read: 6,15
